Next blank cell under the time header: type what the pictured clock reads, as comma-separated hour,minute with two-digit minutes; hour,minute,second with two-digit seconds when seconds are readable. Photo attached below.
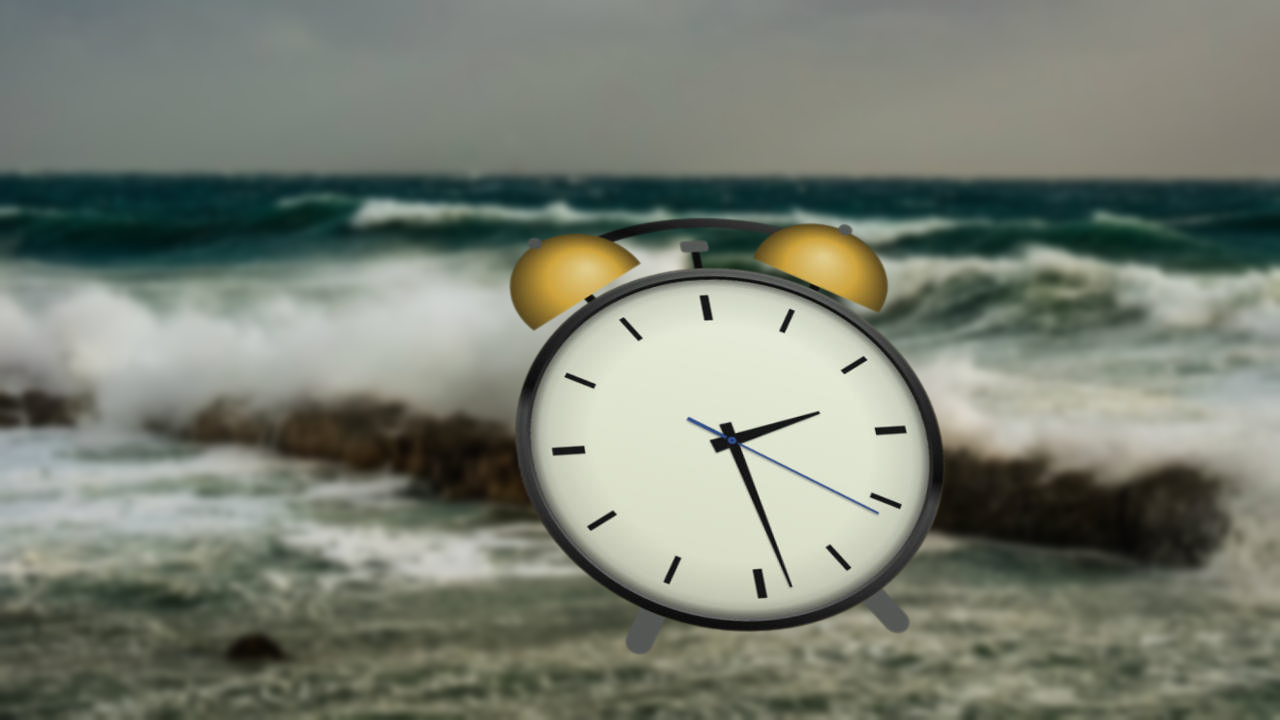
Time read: 2,28,21
